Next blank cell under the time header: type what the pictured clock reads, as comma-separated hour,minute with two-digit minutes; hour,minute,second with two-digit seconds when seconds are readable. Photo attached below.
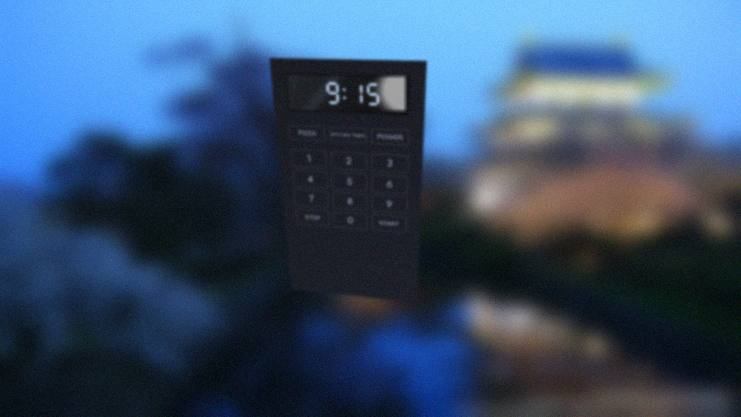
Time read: 9,15
